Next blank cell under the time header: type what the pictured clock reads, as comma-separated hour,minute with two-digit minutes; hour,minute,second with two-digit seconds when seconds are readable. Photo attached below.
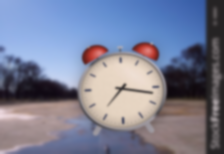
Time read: 7,17
